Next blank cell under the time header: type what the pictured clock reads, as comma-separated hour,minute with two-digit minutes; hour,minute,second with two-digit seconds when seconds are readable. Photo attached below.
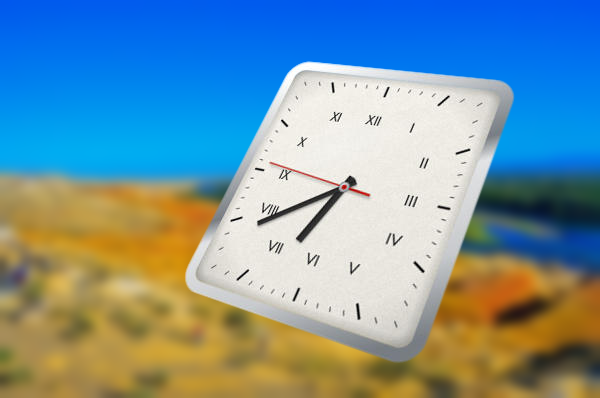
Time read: 6,38,46
